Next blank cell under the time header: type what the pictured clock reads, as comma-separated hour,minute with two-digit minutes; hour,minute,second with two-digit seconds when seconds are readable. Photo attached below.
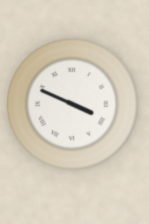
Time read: 3,49
